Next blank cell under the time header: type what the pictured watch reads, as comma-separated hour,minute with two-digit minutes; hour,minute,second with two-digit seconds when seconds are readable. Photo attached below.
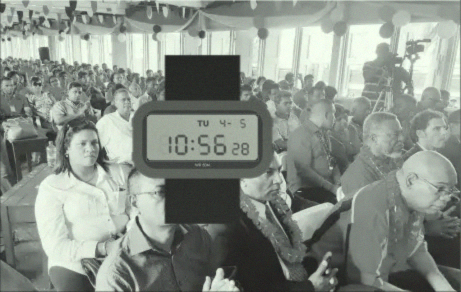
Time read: 10,56,28
